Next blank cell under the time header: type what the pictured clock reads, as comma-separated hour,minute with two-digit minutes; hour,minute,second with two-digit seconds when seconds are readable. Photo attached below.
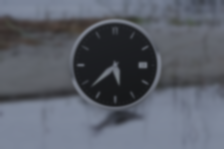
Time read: 5,38
